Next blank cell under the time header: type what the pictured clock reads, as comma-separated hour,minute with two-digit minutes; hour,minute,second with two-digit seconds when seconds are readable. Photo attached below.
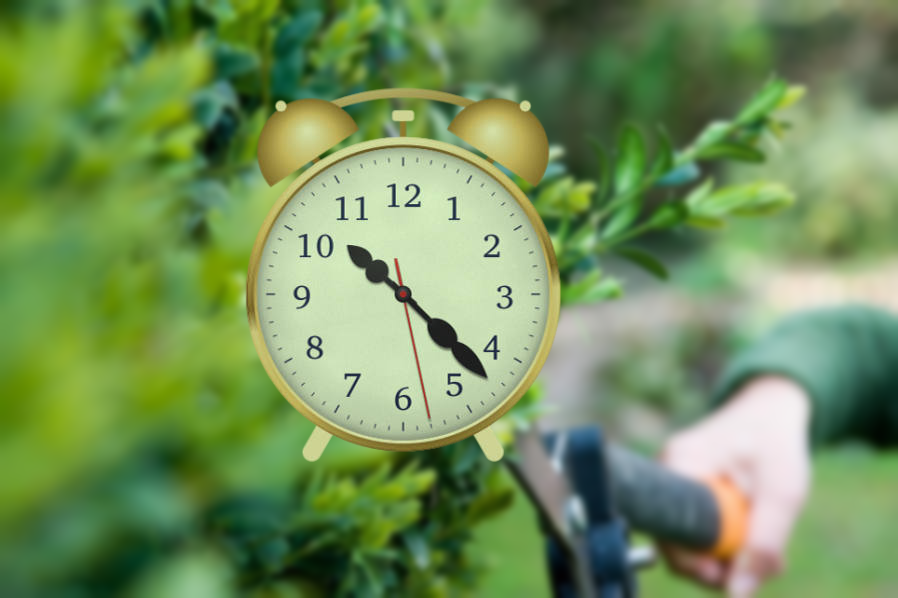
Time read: 10,22,28
